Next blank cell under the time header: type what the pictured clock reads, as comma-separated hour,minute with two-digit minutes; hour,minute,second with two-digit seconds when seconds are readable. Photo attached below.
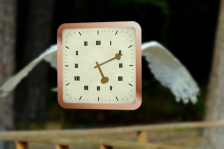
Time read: 5,11
